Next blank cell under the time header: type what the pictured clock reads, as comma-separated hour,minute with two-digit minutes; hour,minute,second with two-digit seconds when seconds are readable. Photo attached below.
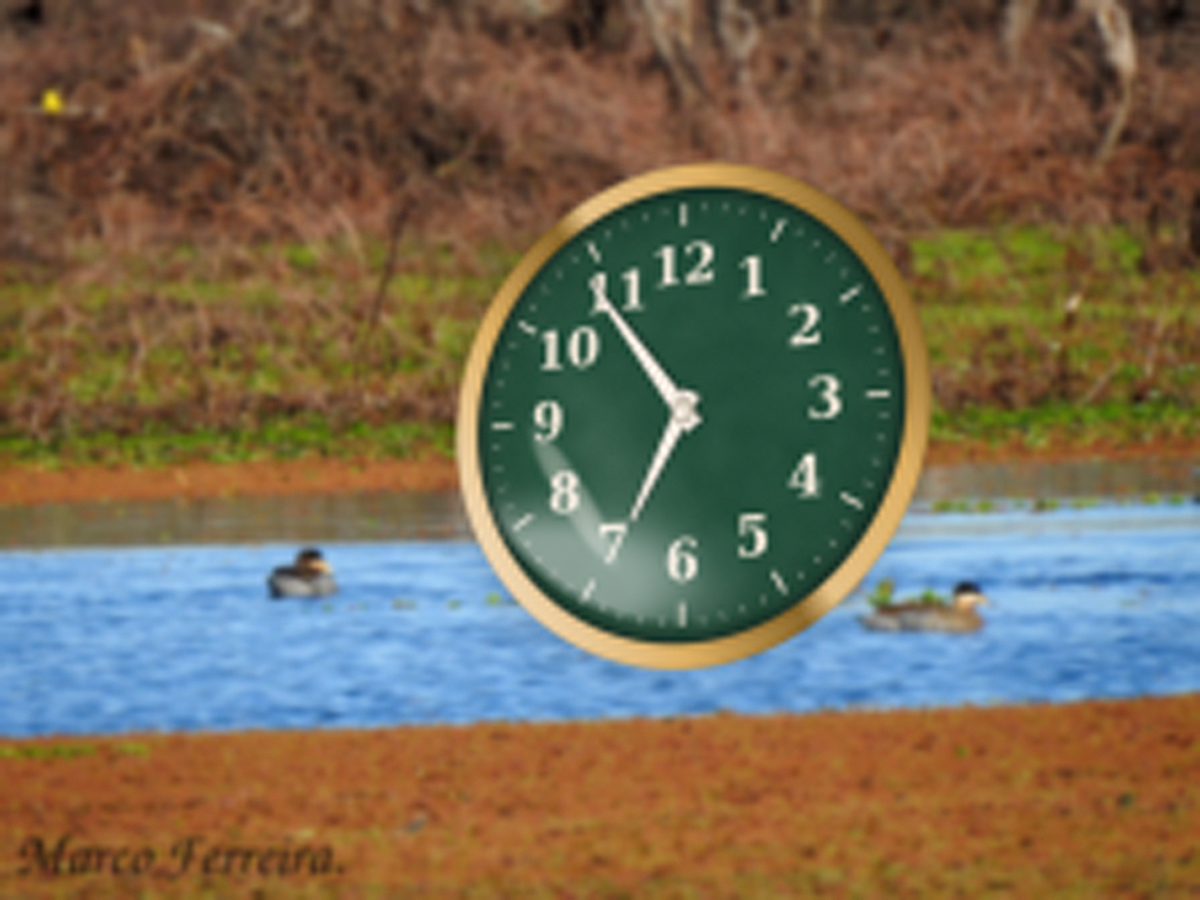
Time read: 6,54
